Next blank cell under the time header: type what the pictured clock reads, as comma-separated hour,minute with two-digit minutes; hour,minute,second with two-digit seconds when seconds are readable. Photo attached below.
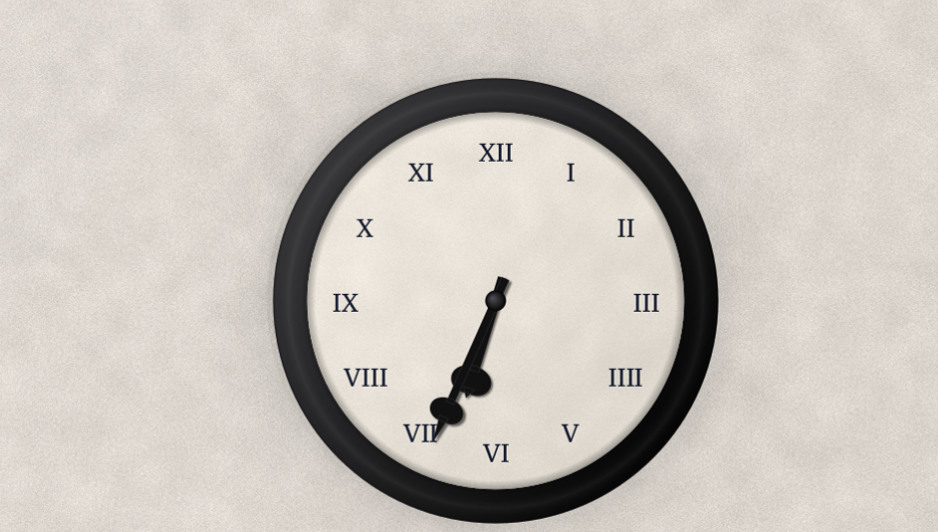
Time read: 6,34
